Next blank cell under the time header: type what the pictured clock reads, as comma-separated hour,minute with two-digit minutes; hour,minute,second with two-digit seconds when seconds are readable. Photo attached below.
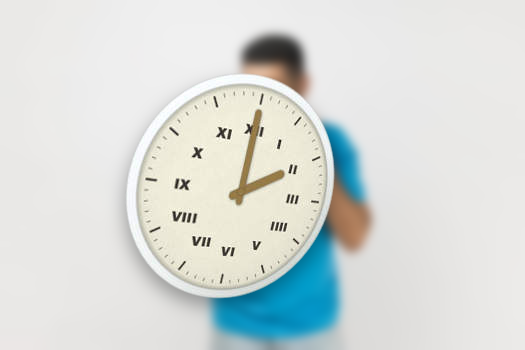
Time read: 2,00
